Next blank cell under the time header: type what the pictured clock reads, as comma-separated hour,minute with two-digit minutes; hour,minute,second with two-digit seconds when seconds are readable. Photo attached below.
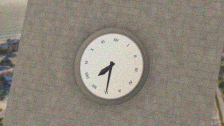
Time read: 7,30
